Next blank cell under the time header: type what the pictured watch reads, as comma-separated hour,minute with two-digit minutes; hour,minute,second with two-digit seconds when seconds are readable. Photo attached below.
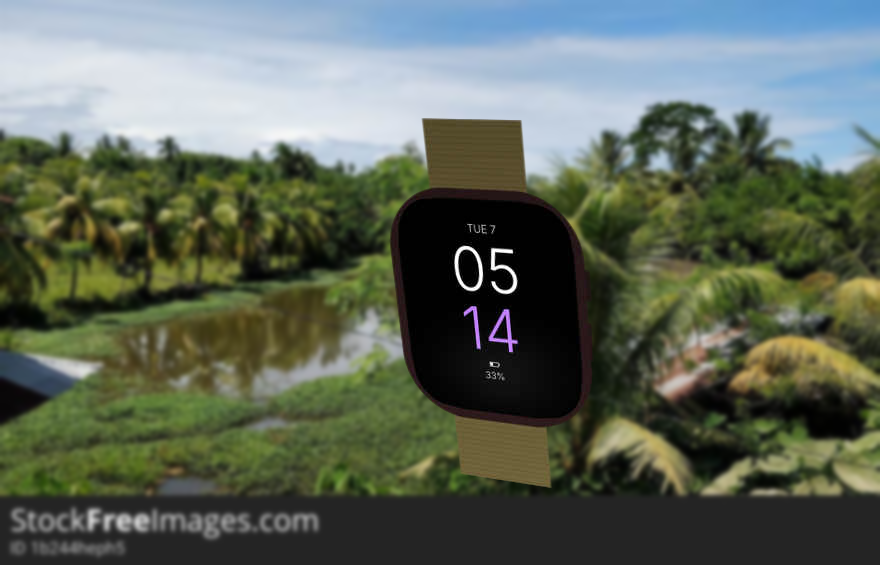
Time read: 5,14
